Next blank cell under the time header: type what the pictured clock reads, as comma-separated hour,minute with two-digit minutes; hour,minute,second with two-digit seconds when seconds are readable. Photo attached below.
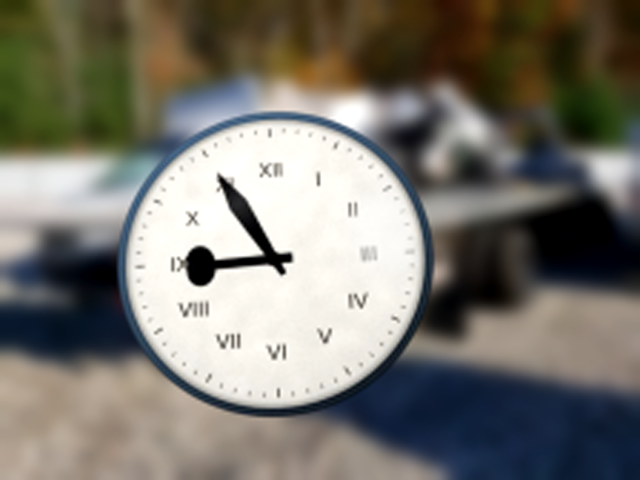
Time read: 8,55
